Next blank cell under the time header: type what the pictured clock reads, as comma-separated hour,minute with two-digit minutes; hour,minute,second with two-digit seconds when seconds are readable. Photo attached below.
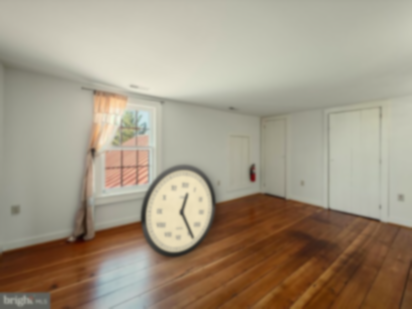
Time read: 12,24
